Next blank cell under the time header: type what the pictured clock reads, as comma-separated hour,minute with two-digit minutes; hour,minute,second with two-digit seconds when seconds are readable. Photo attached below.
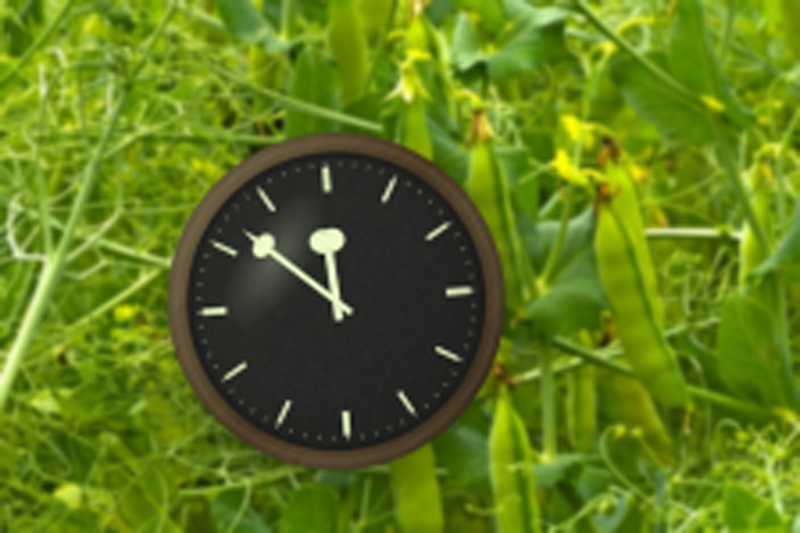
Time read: 11,52
